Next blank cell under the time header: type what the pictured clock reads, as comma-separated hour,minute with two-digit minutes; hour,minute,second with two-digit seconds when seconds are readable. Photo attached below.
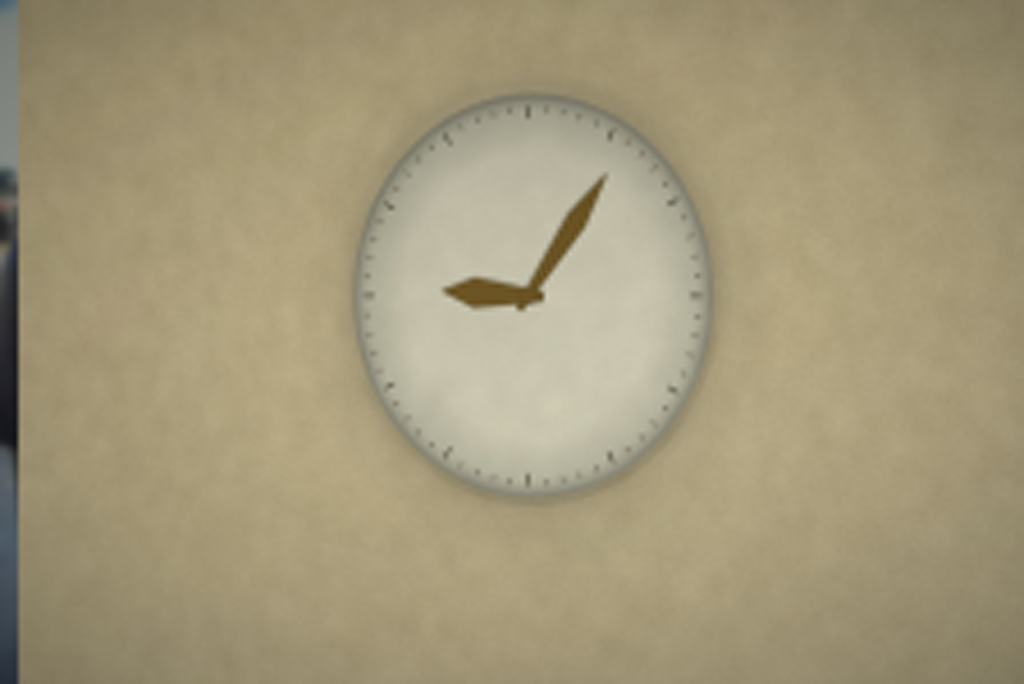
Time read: 9,06
